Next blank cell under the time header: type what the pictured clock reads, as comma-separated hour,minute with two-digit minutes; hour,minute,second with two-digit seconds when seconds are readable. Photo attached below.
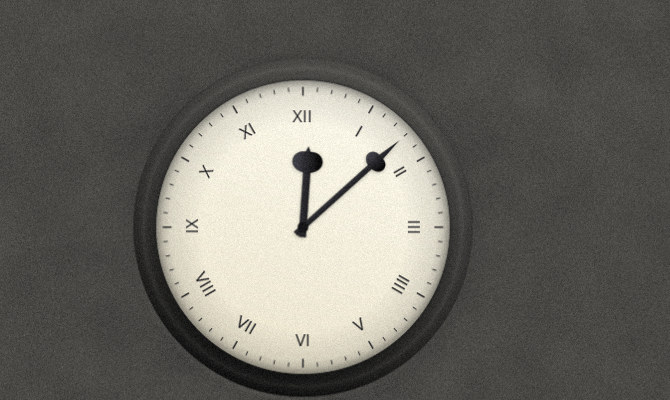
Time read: 12,08
